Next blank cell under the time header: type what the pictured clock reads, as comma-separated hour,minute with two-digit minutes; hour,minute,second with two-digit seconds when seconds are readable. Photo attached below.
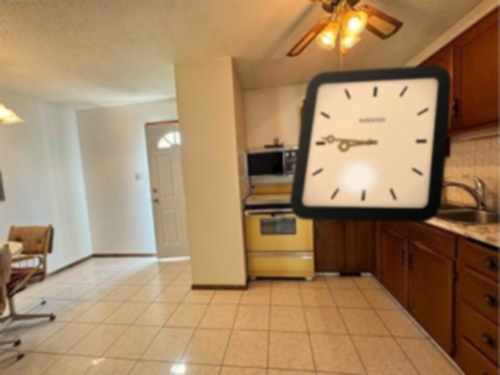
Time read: 8,46
